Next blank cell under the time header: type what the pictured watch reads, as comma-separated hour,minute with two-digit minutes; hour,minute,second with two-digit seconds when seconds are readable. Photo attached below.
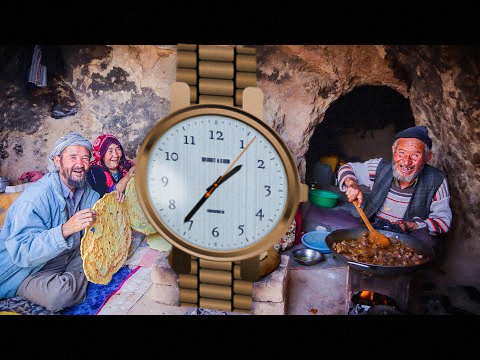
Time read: 1,36,06
